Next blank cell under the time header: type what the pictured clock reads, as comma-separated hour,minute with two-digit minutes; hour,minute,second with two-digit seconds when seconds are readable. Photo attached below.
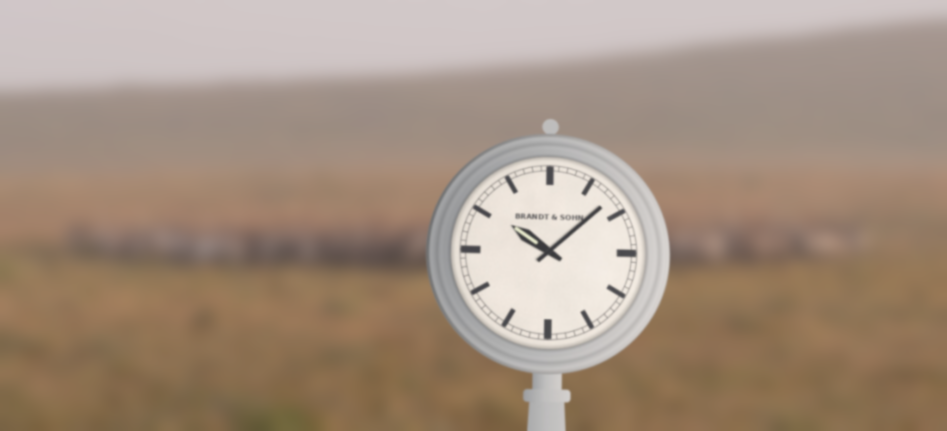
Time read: 10,08
